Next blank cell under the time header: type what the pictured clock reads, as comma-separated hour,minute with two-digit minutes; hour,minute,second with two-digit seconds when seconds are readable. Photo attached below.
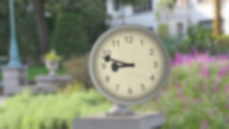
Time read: 8,48
